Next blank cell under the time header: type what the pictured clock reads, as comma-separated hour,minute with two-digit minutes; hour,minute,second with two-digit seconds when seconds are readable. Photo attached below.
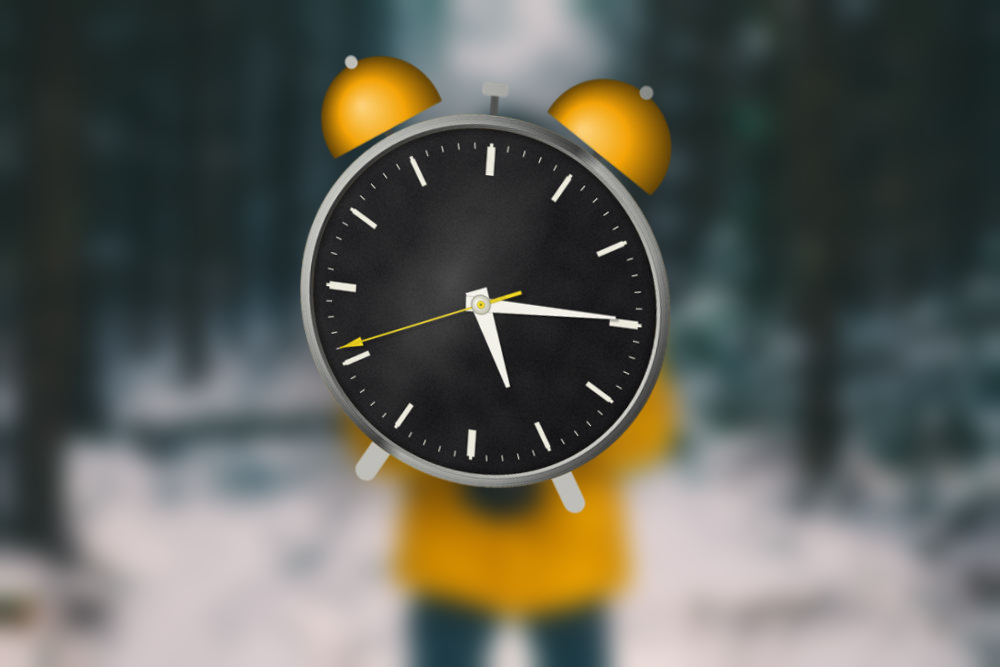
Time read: 5,14,41
